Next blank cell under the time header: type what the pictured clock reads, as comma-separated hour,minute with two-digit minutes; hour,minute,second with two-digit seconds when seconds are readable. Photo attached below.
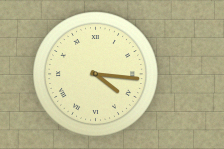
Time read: 4,16
